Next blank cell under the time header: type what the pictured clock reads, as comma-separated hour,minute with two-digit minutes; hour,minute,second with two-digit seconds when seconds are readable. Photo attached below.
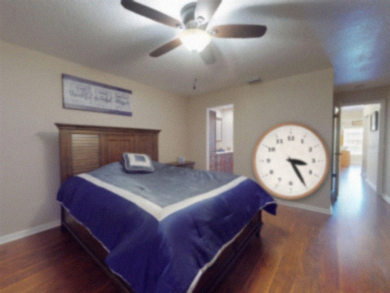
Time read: 3,25
